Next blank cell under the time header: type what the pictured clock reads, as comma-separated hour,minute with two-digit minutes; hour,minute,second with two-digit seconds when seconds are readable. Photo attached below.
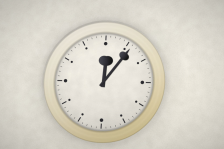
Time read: 12,06
